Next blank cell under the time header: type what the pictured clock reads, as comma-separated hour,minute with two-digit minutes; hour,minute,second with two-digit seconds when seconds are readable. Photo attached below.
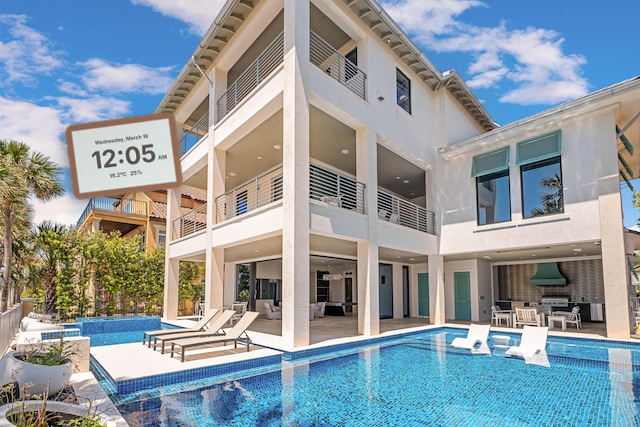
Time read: 12,05
